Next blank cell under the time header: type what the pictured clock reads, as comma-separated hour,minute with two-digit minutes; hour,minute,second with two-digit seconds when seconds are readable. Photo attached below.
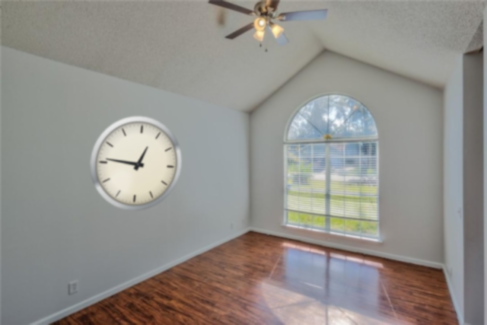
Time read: 12,46
